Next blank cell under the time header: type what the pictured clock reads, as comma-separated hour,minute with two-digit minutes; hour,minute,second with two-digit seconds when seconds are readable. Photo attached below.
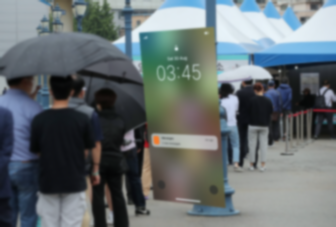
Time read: 3,45
